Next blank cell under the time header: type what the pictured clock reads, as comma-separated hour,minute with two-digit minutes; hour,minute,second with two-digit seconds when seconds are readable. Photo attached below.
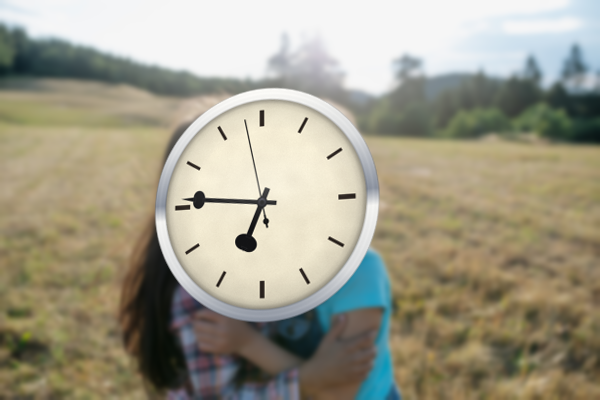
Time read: 6,45,58
